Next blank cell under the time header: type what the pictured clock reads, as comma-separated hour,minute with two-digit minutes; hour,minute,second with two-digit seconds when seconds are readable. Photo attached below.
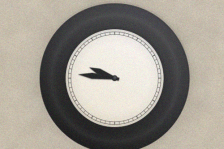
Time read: 9,46
